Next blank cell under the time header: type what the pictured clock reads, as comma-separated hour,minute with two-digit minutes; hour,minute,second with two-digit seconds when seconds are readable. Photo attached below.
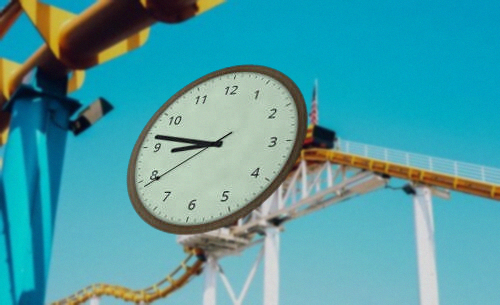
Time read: 8,46,39
